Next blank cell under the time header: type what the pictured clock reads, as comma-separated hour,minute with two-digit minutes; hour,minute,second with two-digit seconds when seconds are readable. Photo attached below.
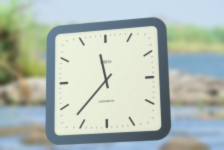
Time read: 11,37
